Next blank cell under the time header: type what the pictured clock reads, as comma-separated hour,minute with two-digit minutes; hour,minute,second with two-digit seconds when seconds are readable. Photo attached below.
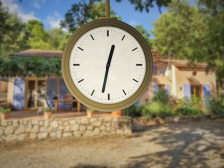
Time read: 12,32
